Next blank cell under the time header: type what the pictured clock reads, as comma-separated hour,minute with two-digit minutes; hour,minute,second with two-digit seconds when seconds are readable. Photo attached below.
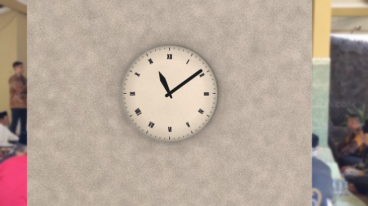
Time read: 11,09
